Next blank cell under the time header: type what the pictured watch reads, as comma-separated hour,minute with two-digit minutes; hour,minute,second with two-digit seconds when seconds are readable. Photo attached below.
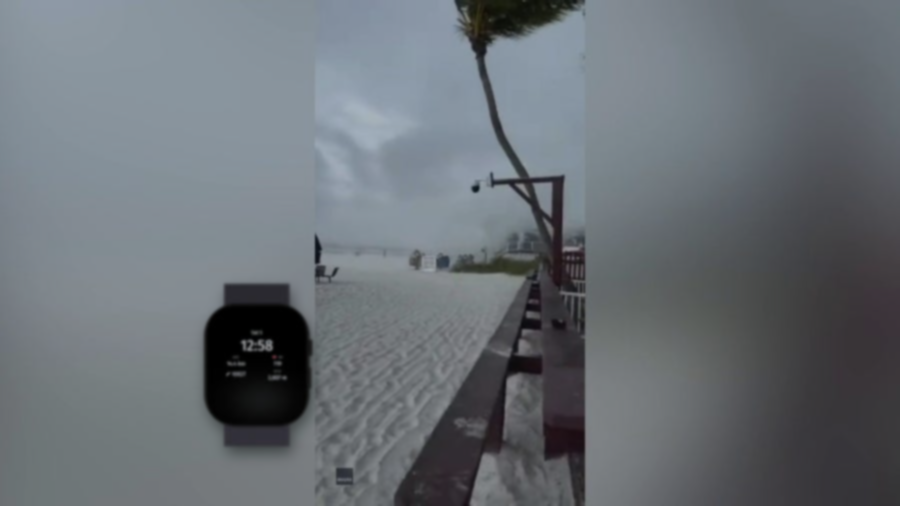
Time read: 12,58
